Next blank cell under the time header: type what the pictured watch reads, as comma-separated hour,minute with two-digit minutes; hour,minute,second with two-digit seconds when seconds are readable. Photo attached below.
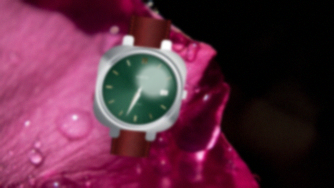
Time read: 6,33
